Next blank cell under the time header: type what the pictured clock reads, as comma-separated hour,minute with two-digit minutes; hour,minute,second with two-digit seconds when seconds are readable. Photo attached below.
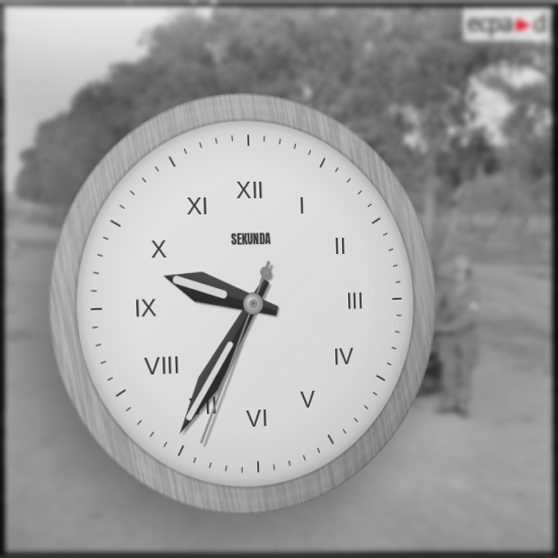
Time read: 9,35,34
